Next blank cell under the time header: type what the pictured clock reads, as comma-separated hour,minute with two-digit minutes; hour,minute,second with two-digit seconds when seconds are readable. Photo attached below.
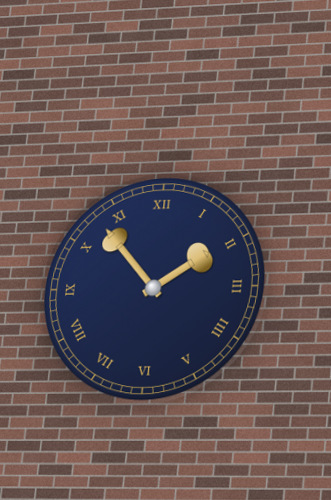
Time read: 1,53
